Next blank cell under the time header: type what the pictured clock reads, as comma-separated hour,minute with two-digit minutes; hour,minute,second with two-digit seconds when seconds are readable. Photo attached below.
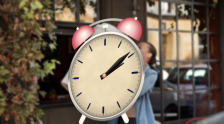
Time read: 2,09
